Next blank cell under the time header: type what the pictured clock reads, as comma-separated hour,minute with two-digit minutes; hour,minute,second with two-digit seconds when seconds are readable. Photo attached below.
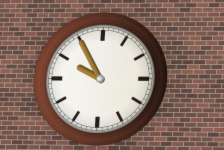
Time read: 9,55
